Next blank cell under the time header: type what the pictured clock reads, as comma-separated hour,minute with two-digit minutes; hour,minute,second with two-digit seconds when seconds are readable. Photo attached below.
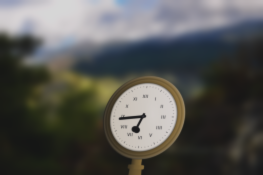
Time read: 6,44
